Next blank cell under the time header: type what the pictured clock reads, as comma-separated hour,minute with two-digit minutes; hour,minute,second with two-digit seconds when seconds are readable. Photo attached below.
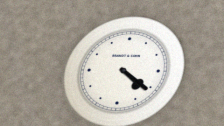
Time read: 4,21
